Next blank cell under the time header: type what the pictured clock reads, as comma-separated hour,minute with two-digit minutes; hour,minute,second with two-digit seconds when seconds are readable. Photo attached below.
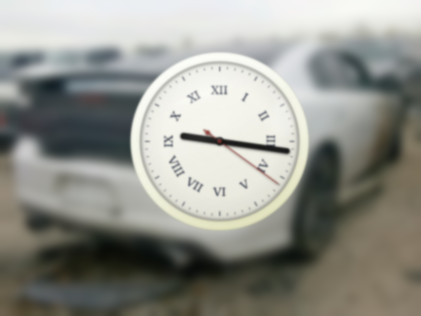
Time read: 9,16,21
